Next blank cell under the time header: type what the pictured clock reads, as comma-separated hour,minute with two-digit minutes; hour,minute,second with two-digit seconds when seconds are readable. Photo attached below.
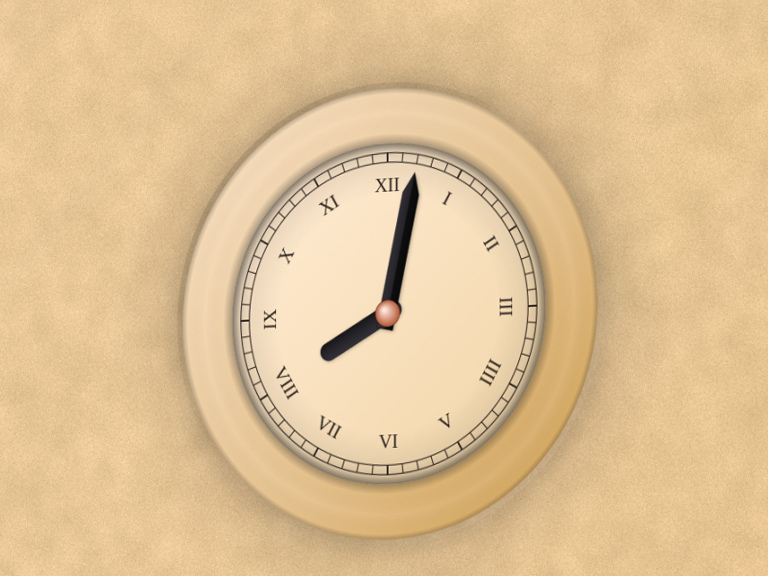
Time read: 8,02
